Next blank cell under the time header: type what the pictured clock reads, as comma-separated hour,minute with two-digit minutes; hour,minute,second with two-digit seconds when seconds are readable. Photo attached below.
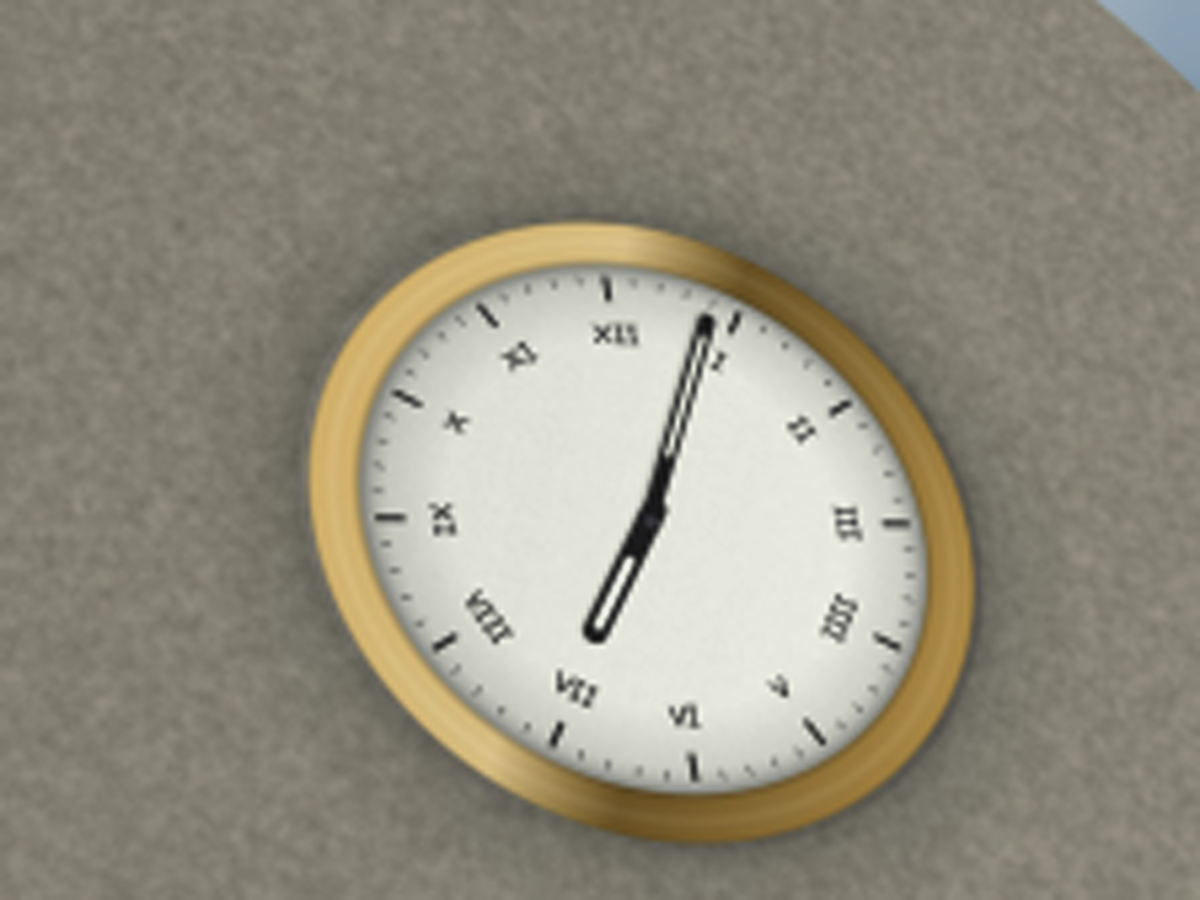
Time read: 7,04
